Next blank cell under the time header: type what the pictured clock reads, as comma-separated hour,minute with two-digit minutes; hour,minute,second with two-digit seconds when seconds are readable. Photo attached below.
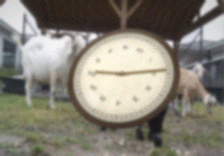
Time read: 8,09
